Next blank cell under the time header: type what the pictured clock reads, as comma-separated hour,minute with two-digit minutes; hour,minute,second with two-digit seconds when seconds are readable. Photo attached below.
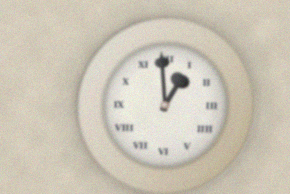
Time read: 12,59
